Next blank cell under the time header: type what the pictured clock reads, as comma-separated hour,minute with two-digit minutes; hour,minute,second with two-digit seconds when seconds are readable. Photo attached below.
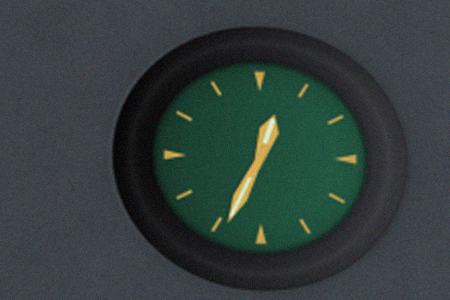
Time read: 12,34
